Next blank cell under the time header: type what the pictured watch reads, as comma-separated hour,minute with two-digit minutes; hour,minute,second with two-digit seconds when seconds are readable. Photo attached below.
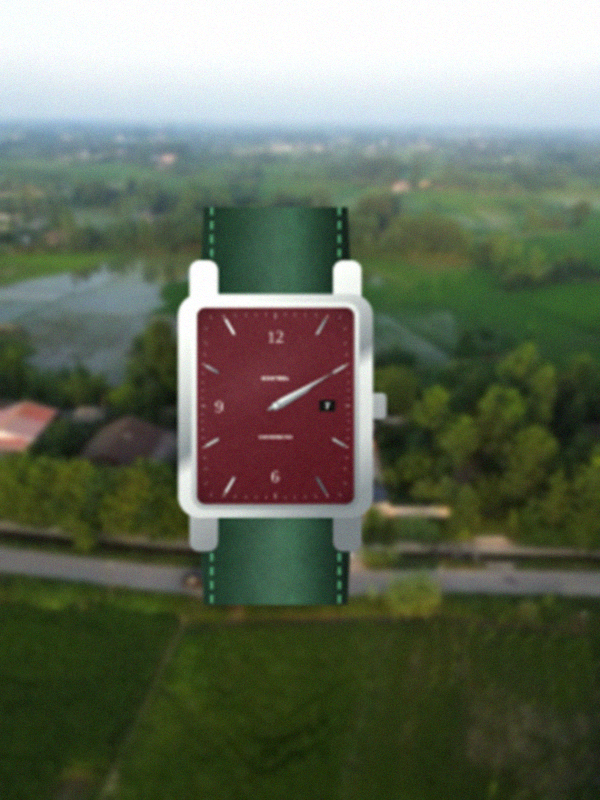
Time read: 2,10
